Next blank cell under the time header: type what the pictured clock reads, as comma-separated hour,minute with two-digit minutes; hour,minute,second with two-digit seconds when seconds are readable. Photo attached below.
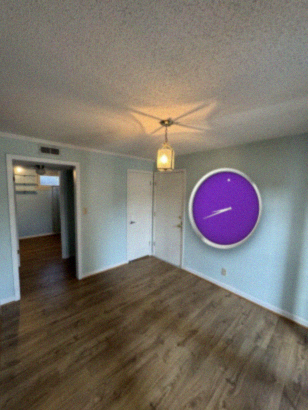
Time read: 8,42
